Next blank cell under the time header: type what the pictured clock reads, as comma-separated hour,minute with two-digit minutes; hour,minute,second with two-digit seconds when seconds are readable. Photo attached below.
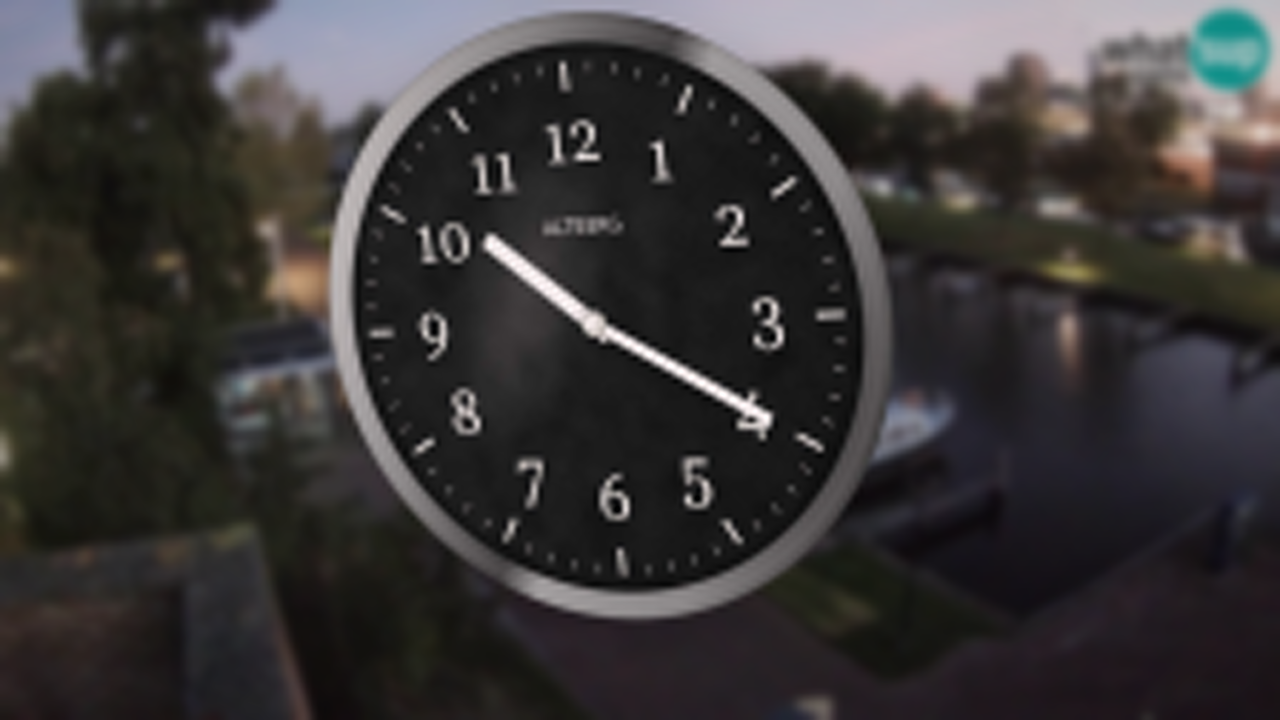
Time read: 10,20
